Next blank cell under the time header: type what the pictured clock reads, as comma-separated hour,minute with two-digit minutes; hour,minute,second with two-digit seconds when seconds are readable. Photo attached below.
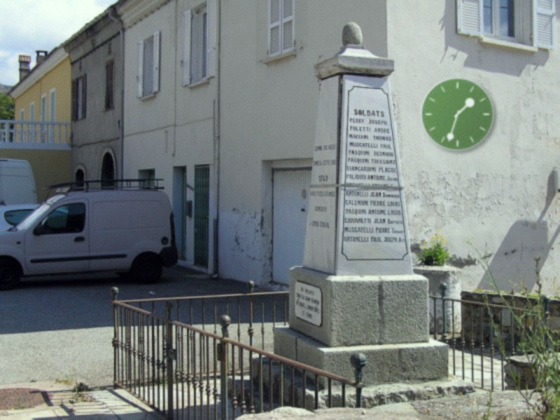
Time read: 1,33
